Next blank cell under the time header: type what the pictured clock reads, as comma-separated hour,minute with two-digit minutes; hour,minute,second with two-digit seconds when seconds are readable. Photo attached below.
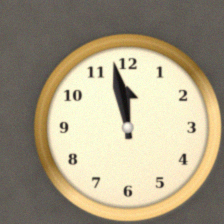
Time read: 11,58
